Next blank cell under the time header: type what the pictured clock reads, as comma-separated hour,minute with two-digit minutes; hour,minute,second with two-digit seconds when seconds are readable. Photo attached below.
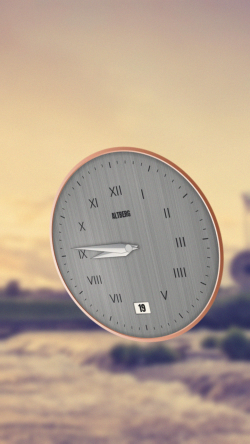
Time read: 8,46
